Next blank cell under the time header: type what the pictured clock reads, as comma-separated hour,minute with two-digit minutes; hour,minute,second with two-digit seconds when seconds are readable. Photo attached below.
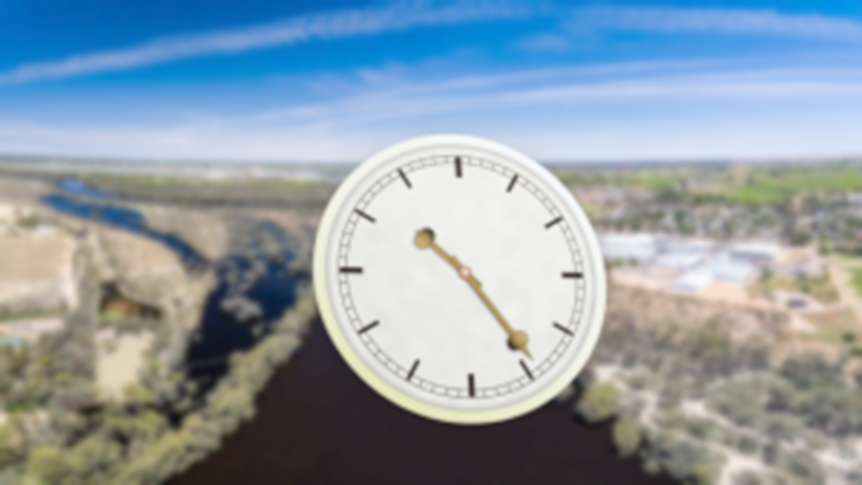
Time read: 10,24
